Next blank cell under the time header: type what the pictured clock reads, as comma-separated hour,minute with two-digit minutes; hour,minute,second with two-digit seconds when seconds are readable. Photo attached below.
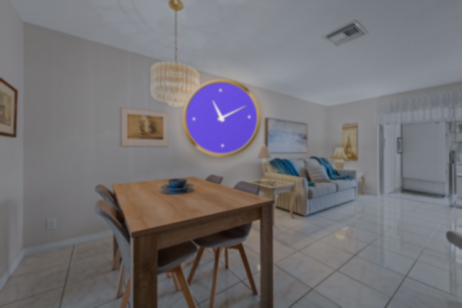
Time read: 11,11
